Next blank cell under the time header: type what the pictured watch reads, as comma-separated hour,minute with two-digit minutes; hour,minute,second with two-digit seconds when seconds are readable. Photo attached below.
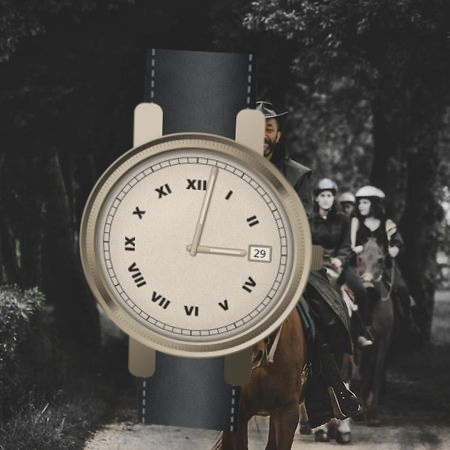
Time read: 3,02
